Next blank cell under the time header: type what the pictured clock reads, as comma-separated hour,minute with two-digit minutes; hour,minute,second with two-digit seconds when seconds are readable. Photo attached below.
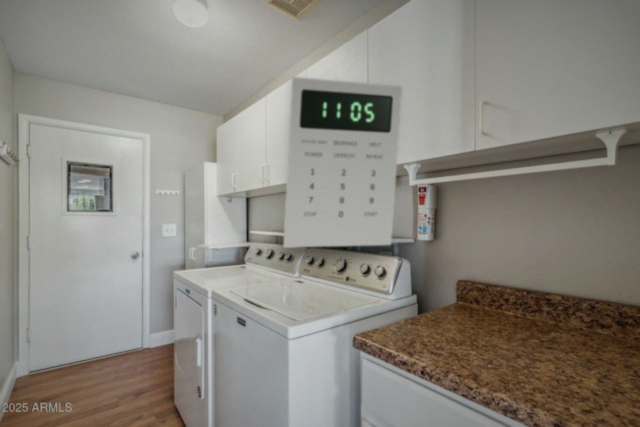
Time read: 11,05
